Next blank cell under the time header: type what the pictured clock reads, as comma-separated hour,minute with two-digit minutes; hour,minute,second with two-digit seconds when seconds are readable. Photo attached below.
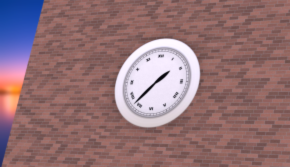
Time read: 1,37
